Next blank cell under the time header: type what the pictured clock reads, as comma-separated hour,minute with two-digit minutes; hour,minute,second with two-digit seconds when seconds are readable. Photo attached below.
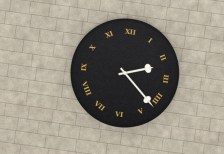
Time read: 2,22
